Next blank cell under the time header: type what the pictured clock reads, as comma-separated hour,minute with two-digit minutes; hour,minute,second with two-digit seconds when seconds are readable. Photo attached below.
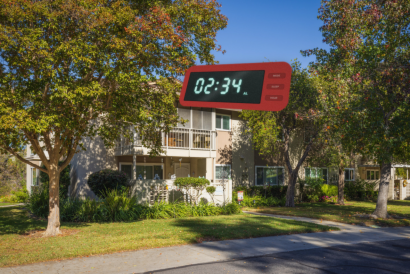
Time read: 2,34
